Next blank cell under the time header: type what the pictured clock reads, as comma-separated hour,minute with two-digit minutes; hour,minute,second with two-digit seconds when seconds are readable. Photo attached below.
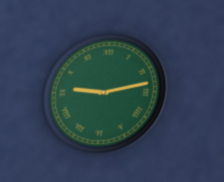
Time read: 9,13
